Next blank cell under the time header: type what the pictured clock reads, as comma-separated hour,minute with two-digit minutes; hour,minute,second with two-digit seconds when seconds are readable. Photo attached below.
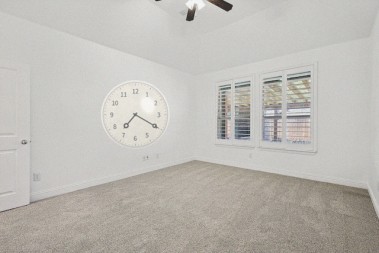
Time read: 7,20
